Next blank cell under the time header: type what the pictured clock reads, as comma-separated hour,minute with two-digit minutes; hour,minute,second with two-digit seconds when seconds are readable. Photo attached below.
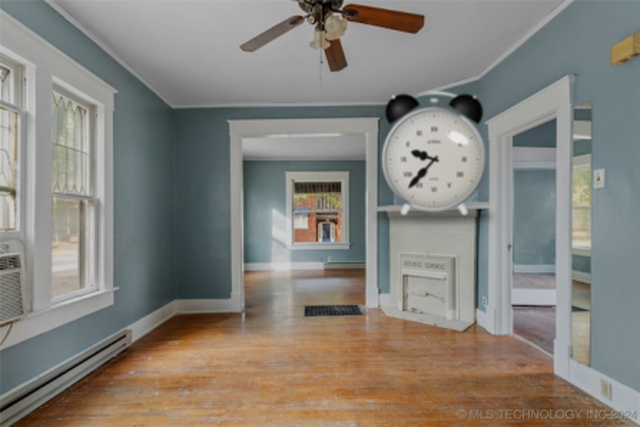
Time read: 9,37
